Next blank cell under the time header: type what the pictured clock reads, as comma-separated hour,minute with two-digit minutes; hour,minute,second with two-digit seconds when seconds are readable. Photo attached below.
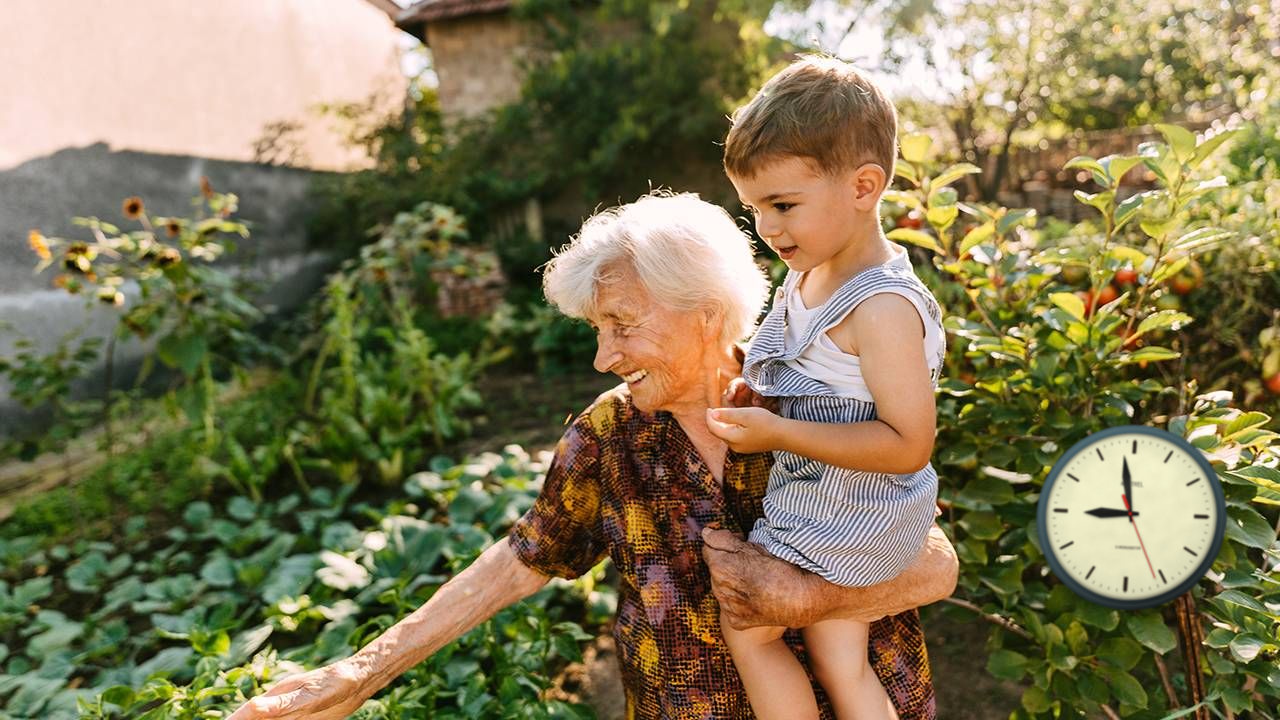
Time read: 8,58,26
